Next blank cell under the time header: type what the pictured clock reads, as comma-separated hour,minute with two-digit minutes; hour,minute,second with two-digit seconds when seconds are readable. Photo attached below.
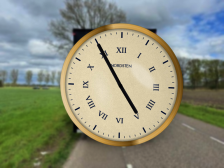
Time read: 4,55
